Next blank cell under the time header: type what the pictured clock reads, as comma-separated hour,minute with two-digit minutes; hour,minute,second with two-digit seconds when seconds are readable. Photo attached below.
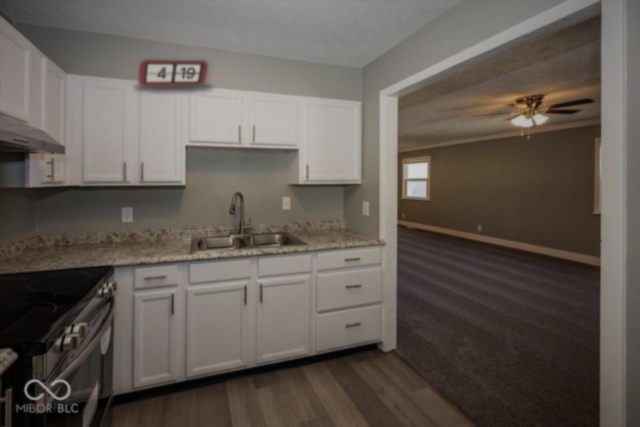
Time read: 4,19
